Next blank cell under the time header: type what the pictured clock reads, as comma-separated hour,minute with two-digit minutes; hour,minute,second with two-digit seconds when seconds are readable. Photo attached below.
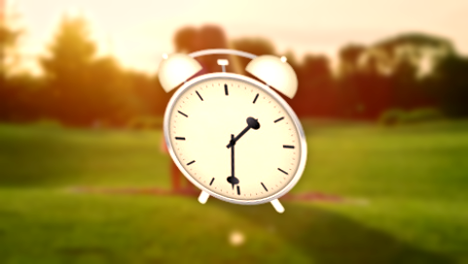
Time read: 1,31
